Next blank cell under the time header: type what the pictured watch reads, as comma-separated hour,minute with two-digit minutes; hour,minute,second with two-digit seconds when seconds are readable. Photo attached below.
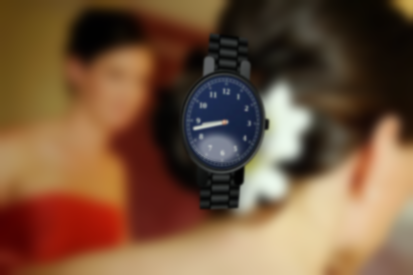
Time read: 8,43
